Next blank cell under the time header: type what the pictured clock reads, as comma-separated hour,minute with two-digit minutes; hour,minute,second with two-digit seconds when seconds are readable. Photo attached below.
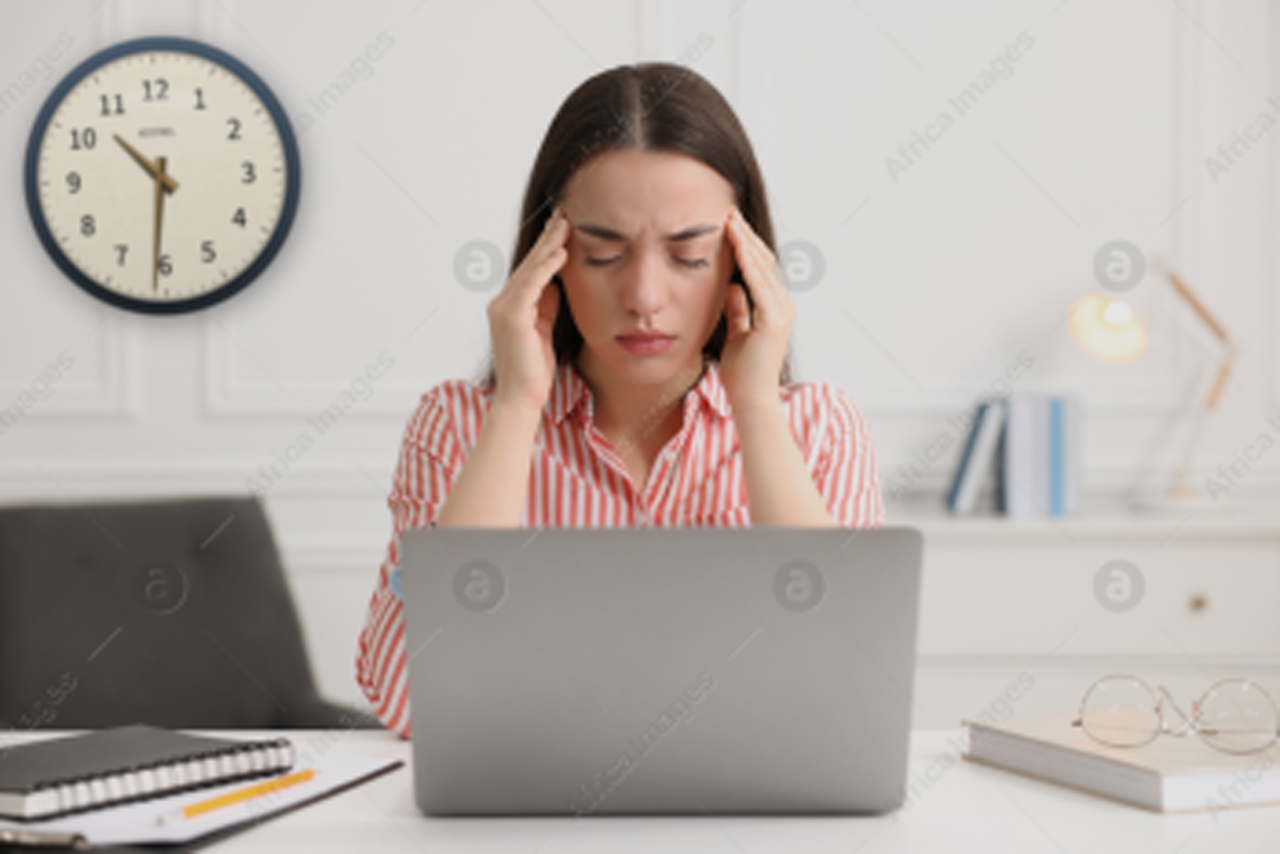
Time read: 10,31
